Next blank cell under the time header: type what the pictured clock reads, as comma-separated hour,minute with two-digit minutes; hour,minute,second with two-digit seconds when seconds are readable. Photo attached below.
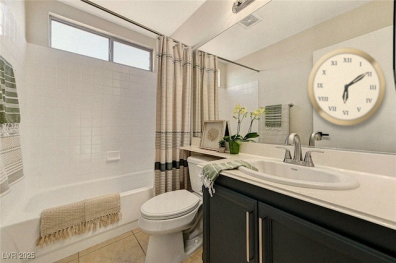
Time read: 6,09
